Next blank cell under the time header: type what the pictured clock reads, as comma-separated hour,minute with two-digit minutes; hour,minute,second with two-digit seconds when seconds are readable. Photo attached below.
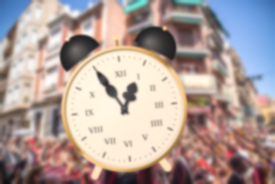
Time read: 12,55
